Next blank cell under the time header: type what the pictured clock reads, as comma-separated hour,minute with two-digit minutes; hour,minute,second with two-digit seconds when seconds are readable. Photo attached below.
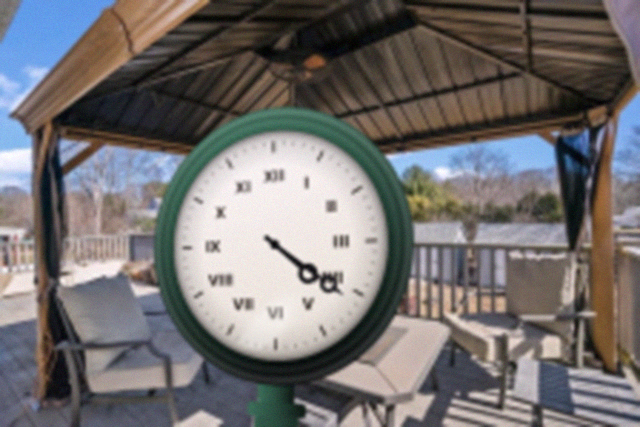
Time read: 4,21
